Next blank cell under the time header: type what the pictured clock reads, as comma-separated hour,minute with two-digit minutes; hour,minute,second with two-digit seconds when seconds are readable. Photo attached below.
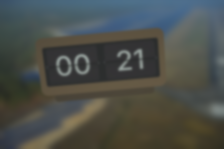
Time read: 0,21
